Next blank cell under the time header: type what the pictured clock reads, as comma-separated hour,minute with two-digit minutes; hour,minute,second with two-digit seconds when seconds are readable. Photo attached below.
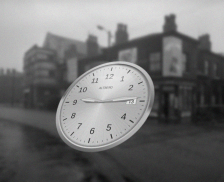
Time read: 9,14
